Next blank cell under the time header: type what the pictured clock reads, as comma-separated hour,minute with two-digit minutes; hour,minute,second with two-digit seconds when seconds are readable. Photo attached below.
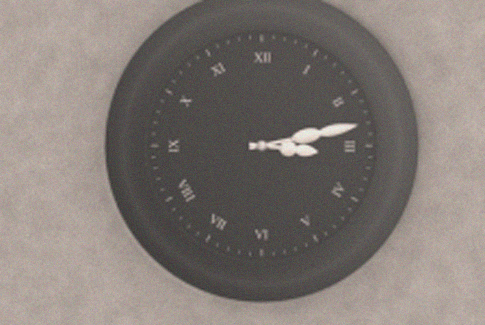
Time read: 3,13
